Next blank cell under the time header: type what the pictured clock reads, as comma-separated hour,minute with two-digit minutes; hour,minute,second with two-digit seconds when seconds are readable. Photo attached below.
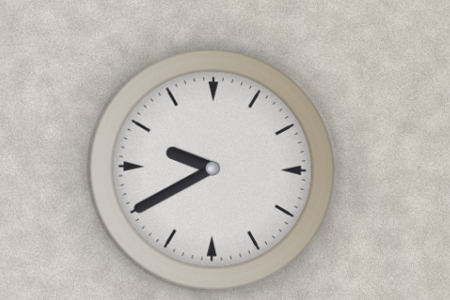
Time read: 9,40
